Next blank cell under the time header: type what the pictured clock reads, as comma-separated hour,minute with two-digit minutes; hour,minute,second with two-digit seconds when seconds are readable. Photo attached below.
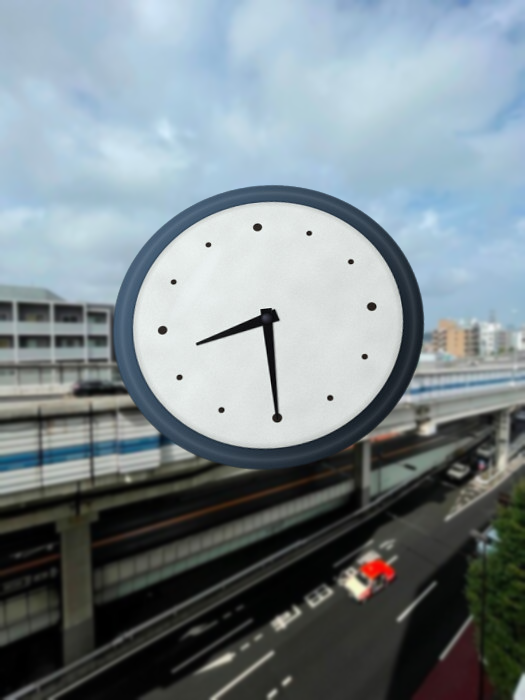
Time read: 8,30
